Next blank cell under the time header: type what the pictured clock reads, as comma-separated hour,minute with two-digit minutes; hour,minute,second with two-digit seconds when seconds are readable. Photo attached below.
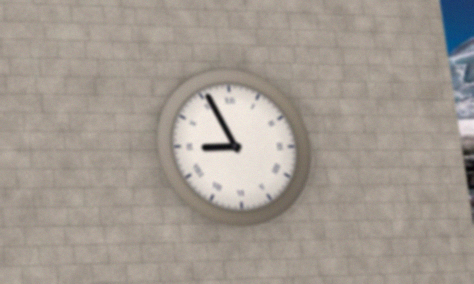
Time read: 8,56
